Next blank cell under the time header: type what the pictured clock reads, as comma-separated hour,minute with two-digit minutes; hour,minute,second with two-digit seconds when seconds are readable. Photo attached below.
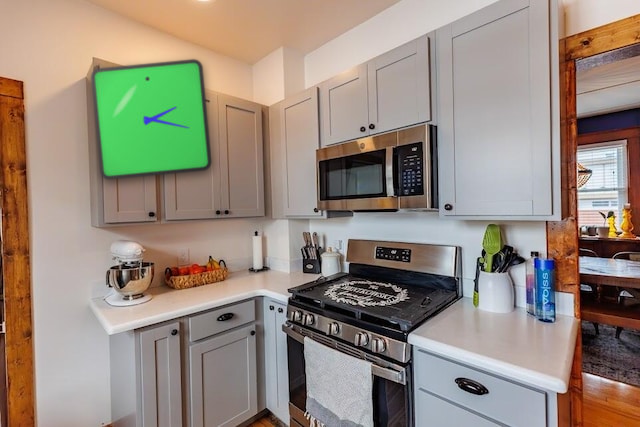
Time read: 2,18
